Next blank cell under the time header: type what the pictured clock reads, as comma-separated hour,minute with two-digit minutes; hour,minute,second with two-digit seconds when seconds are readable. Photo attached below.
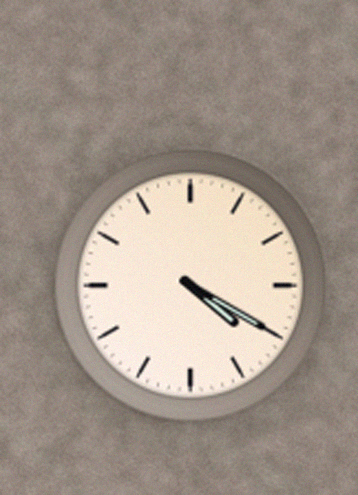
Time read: 4,20
